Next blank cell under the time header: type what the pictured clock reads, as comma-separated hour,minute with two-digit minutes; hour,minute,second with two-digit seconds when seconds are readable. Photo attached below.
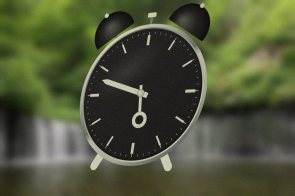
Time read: 5,48
